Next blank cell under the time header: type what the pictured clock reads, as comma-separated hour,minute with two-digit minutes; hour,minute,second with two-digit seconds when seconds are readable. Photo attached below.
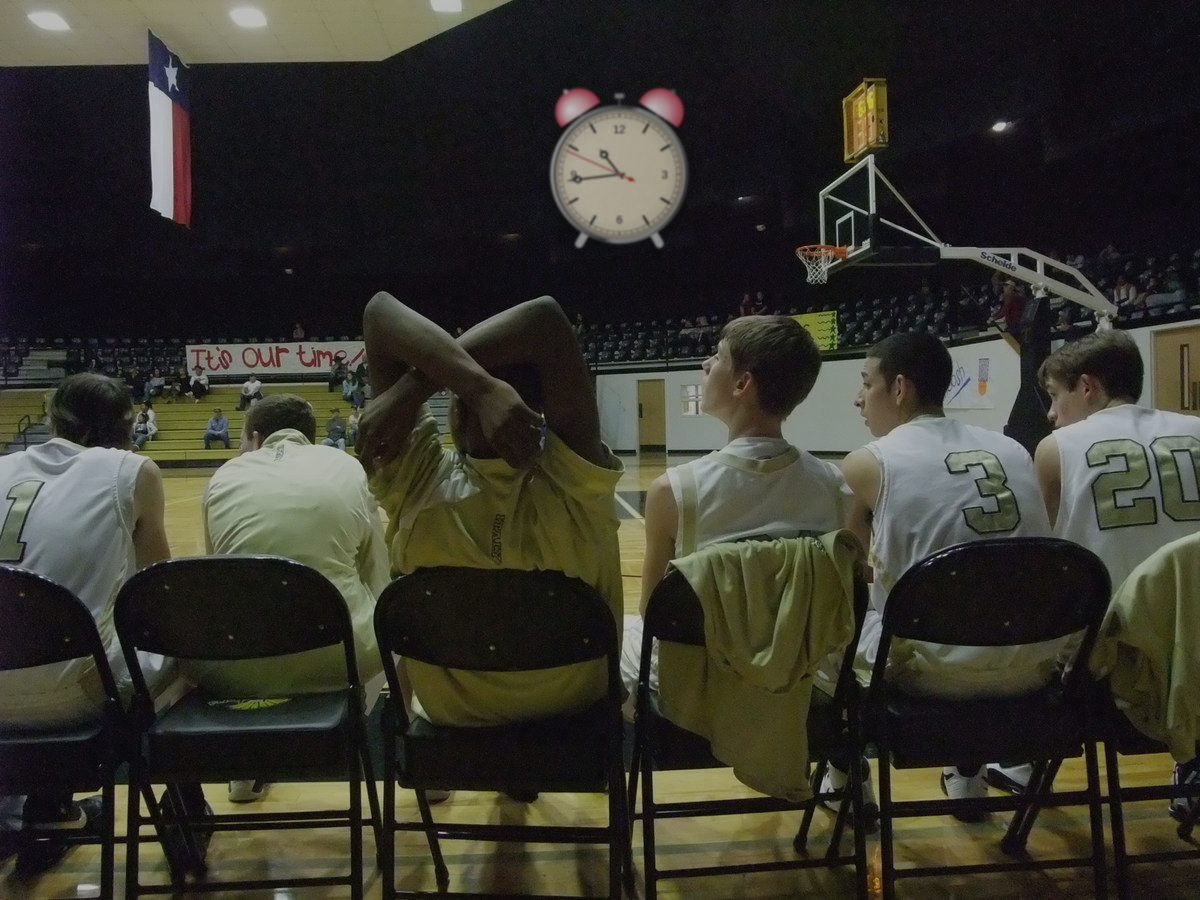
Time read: 10,43,49
